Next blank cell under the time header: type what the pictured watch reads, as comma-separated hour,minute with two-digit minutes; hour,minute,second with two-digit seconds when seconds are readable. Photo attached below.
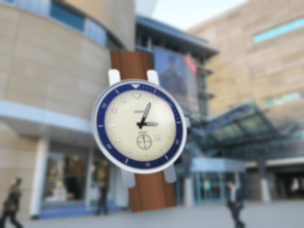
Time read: 3,05
